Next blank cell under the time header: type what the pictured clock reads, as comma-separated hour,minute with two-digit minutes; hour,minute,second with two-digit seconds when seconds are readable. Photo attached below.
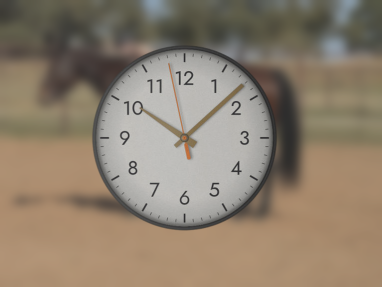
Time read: 10,07,58
